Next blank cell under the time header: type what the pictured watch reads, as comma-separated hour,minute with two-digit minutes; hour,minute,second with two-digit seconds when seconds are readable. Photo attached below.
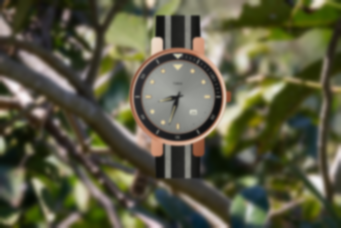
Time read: 8,33
